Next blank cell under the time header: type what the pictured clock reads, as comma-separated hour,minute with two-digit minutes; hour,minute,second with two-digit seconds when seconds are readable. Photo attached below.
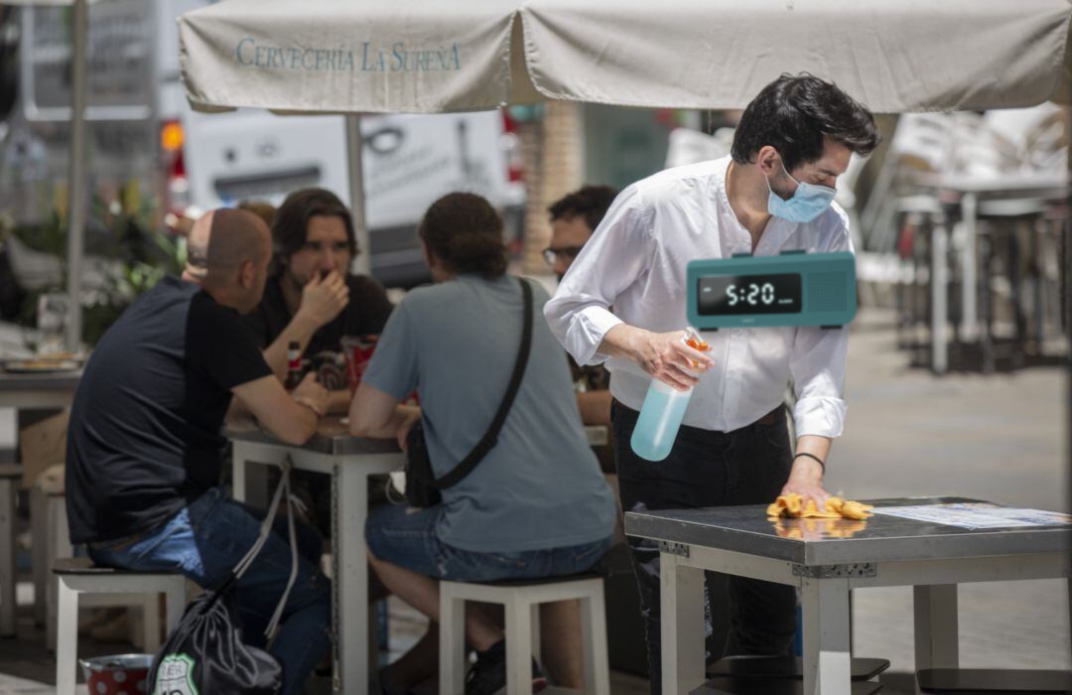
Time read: 5,20
